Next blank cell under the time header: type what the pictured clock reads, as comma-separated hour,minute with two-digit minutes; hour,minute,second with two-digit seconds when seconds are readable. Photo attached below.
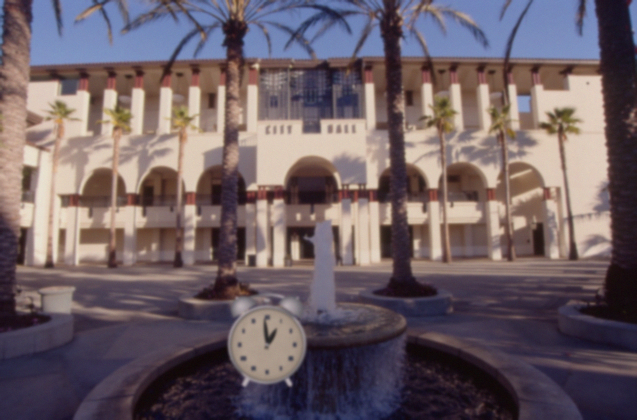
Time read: 12,59
